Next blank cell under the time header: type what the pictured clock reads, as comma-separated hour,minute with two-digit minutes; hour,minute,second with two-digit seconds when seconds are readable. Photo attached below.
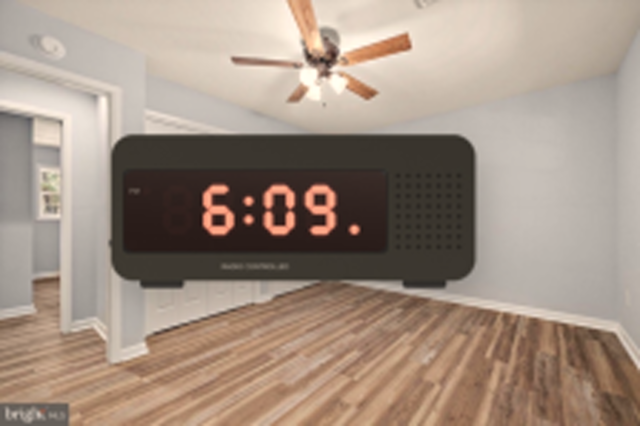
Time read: 6,09
